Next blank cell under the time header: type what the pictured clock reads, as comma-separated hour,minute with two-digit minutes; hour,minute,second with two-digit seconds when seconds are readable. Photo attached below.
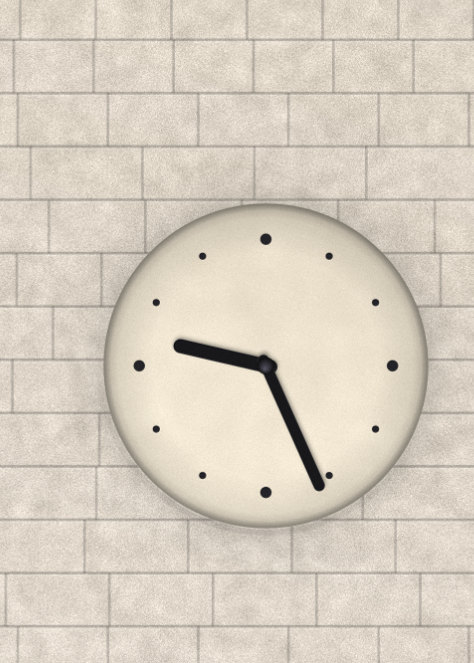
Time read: 9,26
